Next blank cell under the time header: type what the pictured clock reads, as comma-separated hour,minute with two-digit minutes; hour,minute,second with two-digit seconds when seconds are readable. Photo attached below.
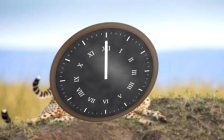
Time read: 12,00
